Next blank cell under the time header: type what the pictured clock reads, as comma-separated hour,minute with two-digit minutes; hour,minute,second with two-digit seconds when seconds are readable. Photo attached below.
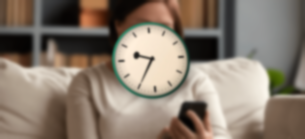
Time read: 9,35
